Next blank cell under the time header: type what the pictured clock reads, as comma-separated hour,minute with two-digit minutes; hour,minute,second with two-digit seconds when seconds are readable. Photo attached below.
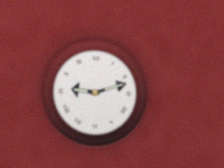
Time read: 9,12
